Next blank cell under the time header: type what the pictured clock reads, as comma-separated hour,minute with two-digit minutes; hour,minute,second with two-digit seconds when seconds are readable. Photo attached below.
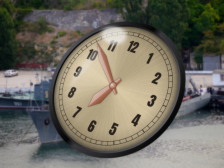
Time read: 6,52
